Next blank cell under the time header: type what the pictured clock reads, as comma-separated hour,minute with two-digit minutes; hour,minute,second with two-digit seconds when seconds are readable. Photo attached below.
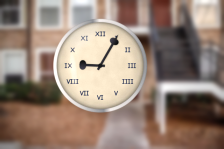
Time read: 9,05
